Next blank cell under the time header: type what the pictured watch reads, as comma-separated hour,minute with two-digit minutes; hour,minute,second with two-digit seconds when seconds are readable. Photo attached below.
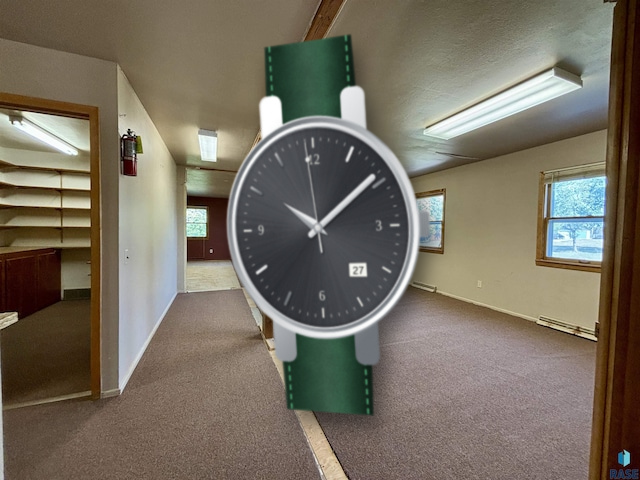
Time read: 10,08,59
